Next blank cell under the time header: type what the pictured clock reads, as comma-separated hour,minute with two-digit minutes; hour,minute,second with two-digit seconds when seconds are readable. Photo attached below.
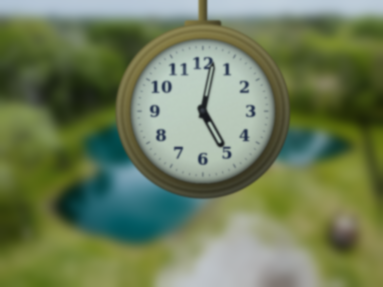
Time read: 5,02
